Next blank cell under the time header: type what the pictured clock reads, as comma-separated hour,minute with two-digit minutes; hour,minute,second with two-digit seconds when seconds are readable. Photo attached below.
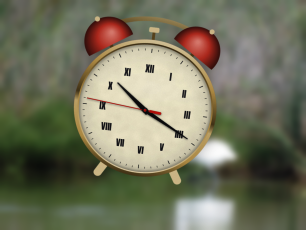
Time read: 10,19,46
